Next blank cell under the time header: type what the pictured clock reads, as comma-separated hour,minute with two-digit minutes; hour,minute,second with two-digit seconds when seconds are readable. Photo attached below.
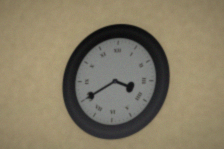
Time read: 3,40
